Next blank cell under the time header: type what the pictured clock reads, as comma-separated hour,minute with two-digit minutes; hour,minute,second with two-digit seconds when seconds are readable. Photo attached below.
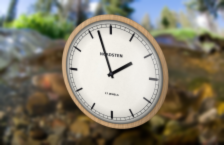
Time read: 1,57
